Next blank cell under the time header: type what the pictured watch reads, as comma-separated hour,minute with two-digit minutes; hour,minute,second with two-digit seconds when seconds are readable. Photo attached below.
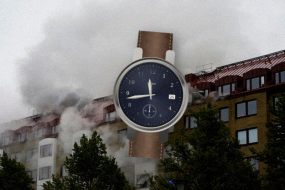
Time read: 11,43
